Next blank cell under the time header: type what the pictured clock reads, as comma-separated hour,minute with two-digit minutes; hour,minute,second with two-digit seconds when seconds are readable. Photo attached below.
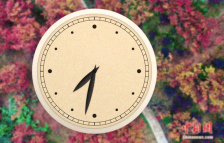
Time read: 7,32
